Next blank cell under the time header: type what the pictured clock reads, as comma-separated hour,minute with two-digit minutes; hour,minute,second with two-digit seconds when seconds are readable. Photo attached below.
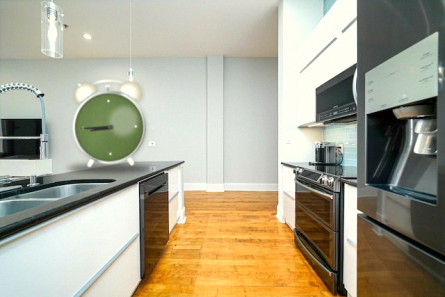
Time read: 8,45
